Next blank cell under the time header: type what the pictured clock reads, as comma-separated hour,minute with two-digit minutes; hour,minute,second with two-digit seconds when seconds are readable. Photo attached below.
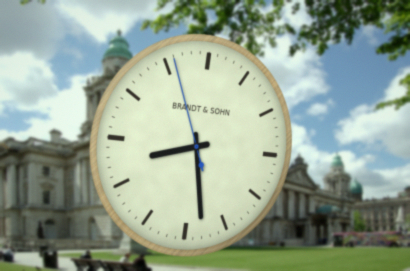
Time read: 8,27,56
